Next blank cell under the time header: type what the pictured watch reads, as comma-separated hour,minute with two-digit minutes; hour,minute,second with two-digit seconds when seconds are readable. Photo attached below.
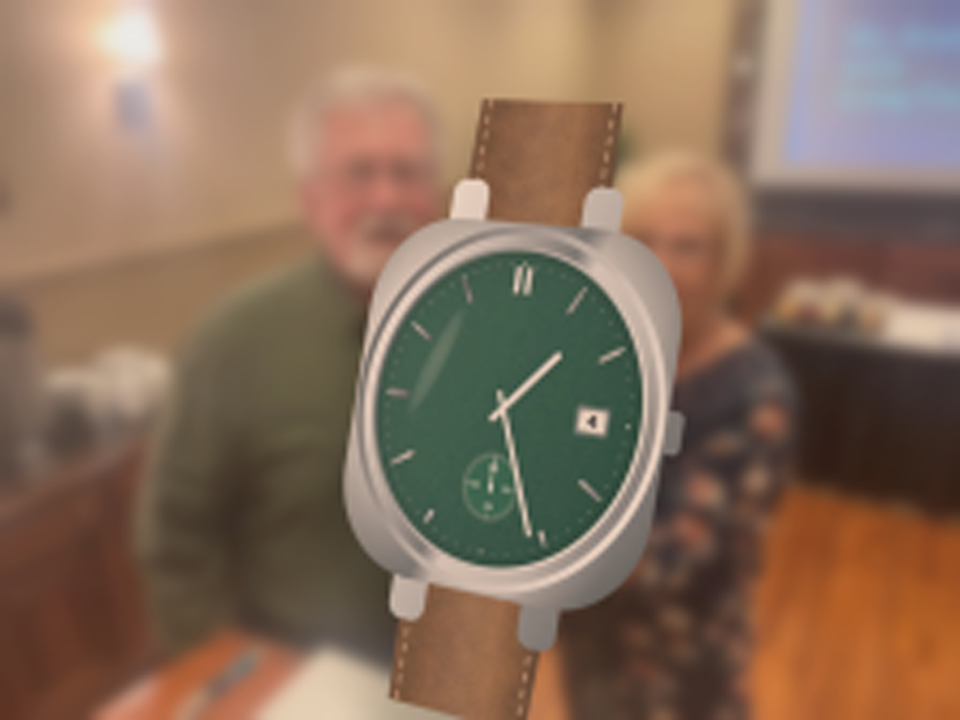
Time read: 1,26
